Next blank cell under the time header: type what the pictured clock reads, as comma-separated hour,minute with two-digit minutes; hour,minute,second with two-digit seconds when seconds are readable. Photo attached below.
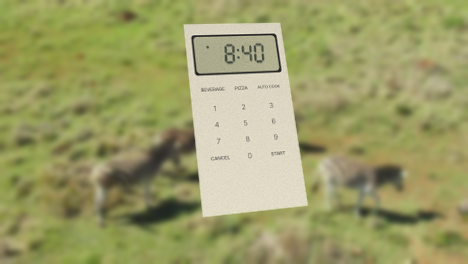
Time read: 8,40
